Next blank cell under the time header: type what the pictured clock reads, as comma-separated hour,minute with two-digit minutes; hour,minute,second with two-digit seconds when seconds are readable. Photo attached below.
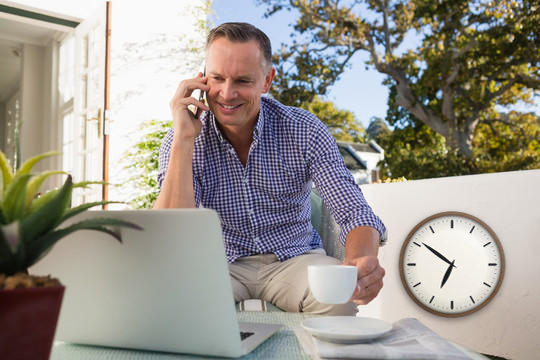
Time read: 6,51
